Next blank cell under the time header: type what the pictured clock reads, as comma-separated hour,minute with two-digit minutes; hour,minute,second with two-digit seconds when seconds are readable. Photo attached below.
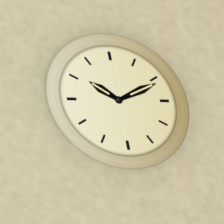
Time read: 10,11
